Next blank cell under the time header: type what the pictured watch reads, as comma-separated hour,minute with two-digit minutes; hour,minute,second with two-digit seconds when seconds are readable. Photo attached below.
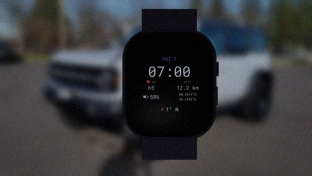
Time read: 7,00
